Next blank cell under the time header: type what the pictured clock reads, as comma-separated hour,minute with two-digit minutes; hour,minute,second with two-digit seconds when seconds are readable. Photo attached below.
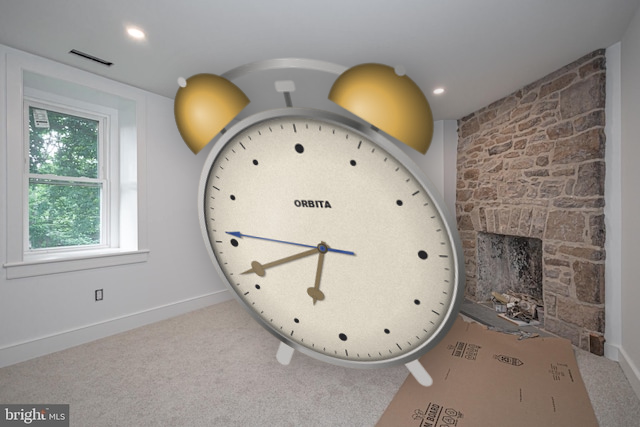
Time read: 6,41,46
